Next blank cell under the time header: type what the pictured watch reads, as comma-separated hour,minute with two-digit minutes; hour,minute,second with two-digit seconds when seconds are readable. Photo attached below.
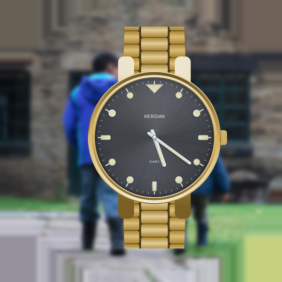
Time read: 5,21
